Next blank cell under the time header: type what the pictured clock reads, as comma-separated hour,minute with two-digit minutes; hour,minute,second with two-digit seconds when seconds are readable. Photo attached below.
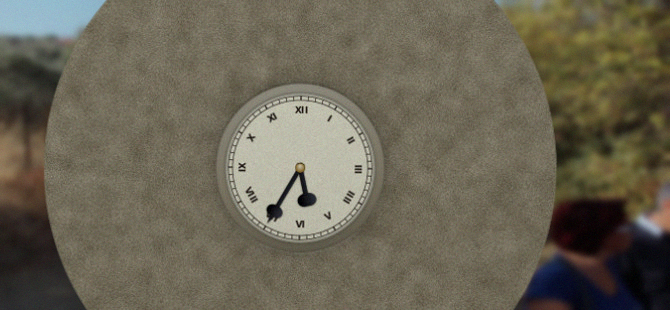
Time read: 5,35
